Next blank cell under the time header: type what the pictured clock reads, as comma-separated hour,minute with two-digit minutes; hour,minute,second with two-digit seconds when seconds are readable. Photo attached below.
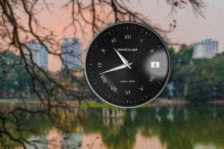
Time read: 10,42
